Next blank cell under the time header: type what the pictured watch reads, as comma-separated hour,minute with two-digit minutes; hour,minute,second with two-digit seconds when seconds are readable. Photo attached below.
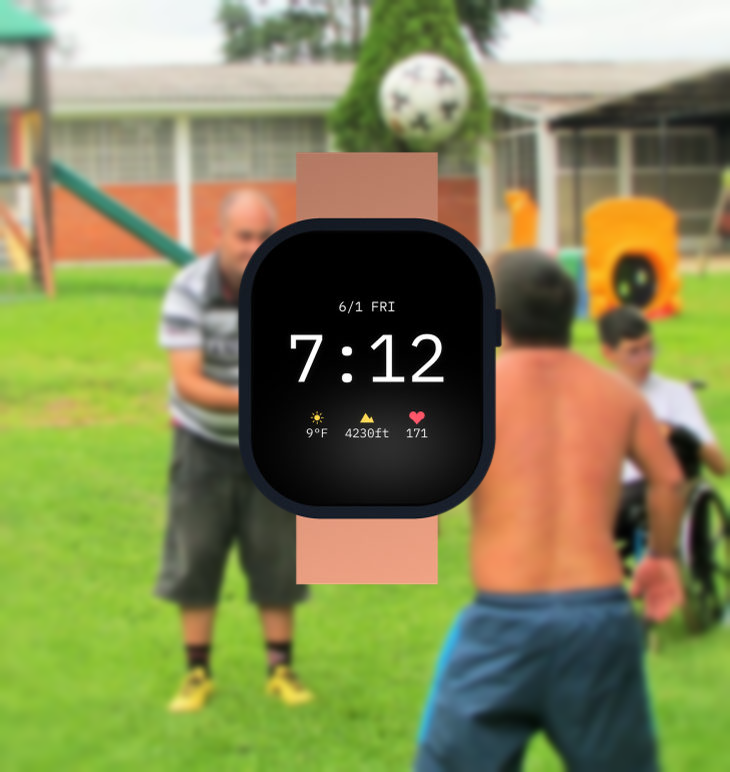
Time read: 7,12
